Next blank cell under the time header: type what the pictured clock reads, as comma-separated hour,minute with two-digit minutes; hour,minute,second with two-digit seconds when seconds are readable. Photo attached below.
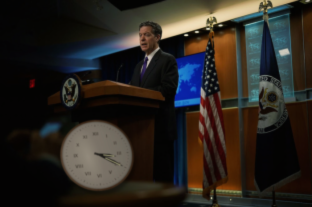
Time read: 3,20
